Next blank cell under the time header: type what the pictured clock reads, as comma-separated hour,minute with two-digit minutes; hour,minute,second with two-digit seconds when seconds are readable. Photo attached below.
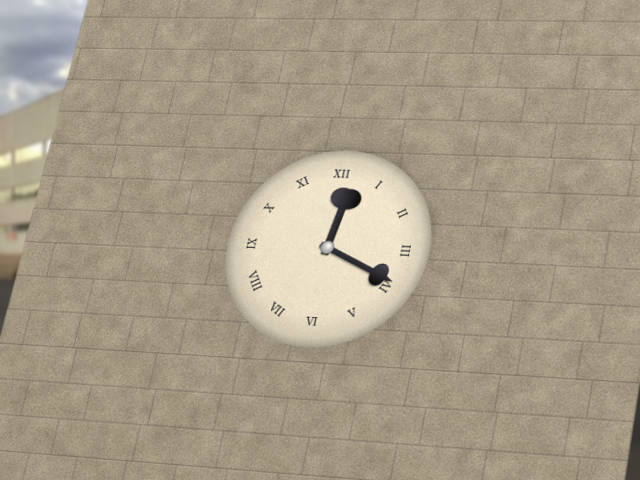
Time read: 12,19
